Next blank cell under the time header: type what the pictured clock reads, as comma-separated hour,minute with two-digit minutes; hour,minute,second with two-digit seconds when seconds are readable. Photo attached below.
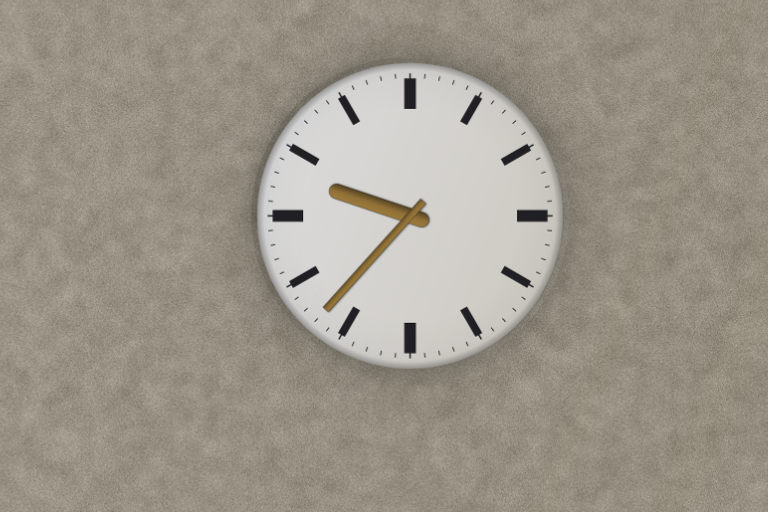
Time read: 9,37
